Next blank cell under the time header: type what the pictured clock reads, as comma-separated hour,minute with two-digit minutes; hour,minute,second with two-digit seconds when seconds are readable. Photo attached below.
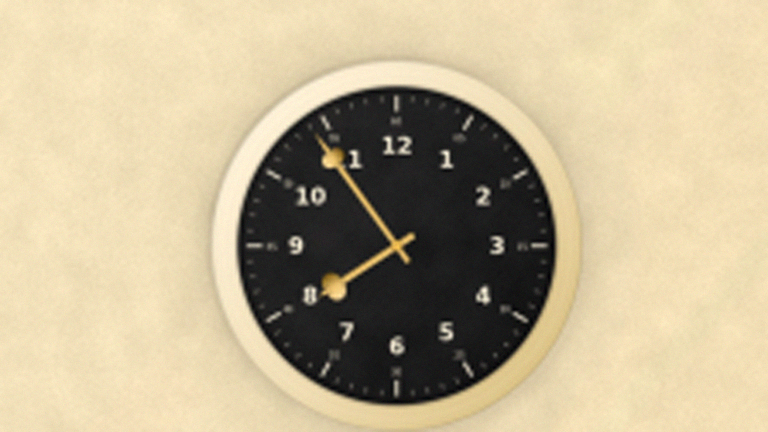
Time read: 7,54
